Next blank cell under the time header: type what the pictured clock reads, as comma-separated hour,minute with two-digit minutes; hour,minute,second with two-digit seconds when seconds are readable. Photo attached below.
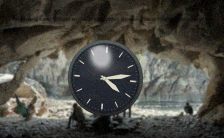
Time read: 4,13
